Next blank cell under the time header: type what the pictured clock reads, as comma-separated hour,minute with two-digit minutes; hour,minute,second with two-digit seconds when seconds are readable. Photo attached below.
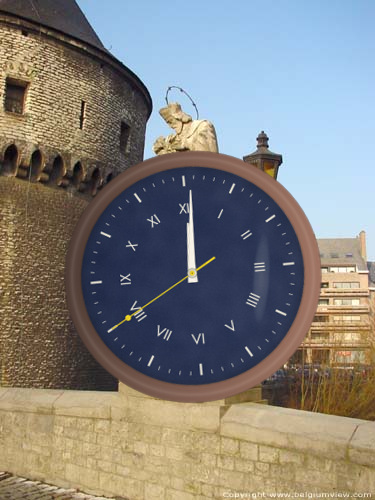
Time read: 12,00,40
